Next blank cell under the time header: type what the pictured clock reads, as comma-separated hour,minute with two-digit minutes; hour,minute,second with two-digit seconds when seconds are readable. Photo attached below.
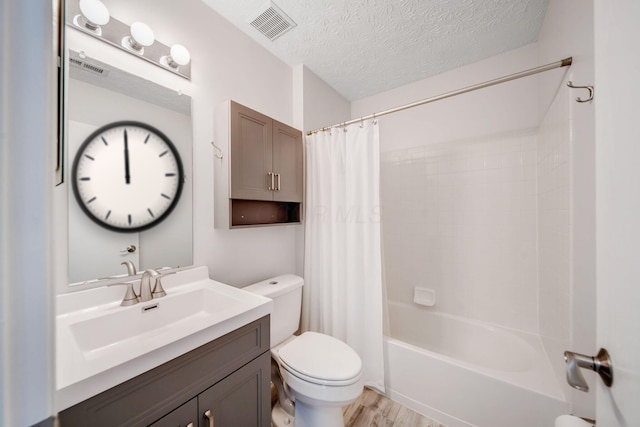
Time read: 12,00
